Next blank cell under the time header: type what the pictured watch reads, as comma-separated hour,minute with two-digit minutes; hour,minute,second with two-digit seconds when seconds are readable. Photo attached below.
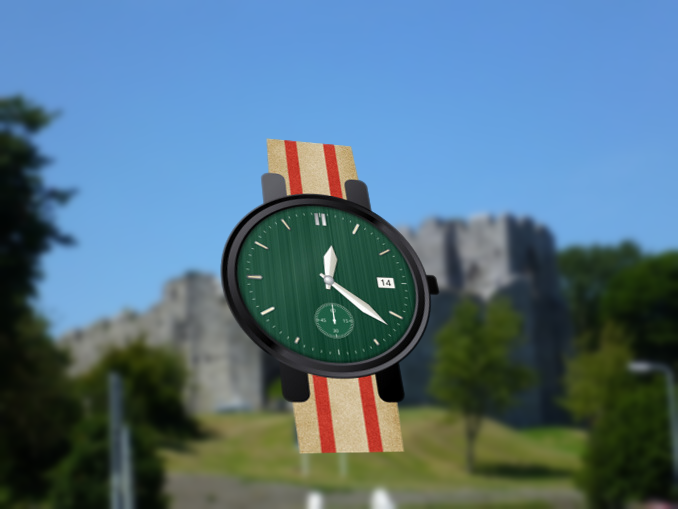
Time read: 12,22
